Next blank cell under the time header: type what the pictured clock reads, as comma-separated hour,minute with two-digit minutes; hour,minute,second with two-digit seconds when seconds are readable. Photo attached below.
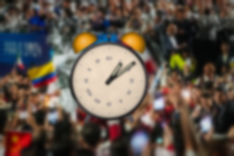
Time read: 1,09
